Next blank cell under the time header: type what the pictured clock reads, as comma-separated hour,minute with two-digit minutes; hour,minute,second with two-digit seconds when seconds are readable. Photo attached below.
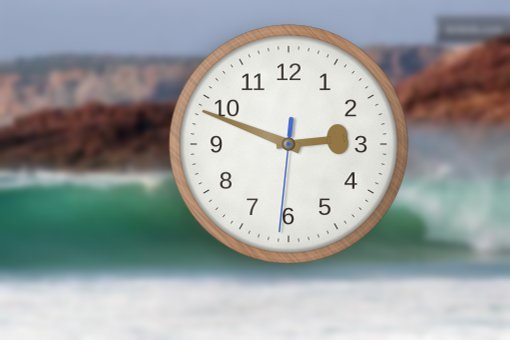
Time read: 2,48,31
